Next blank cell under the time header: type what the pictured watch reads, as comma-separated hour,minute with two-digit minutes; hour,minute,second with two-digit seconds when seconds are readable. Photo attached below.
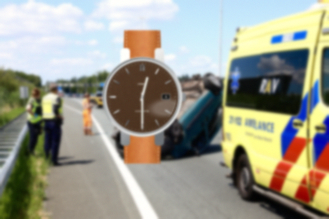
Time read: 12,30
